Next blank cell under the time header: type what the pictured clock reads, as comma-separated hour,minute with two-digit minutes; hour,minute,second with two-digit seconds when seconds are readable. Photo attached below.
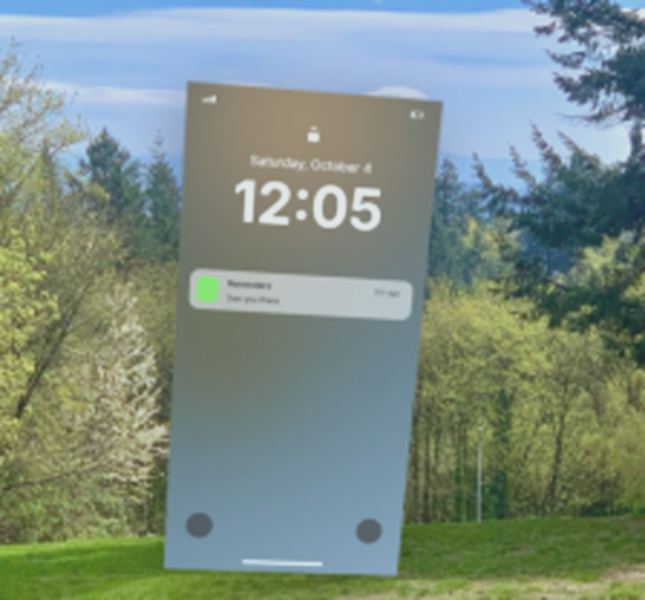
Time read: 12,05
